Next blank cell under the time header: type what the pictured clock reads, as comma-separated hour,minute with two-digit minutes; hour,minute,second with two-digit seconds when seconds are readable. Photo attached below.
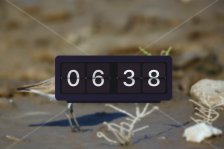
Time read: 6,38
